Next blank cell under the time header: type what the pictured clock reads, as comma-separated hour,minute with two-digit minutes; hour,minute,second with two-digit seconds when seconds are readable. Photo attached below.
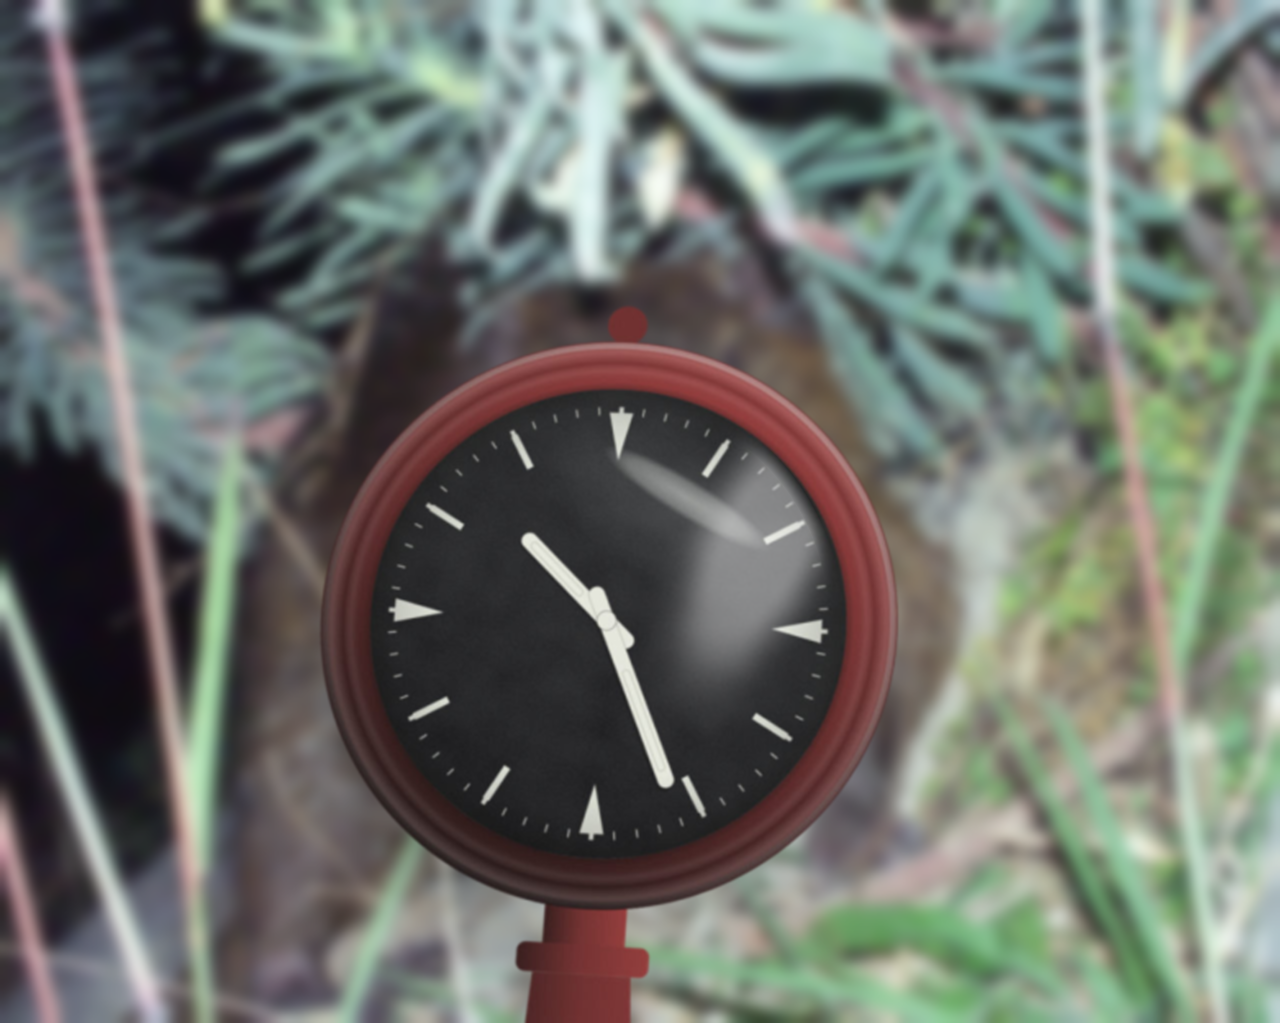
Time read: 10,26
